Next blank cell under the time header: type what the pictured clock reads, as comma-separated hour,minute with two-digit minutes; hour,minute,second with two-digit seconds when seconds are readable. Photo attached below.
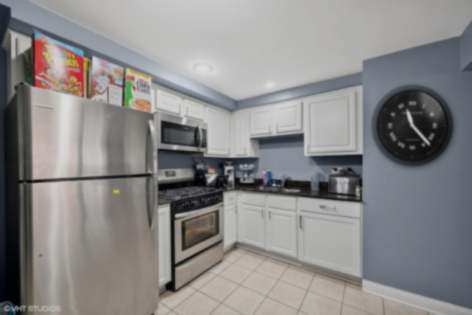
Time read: 11,23
